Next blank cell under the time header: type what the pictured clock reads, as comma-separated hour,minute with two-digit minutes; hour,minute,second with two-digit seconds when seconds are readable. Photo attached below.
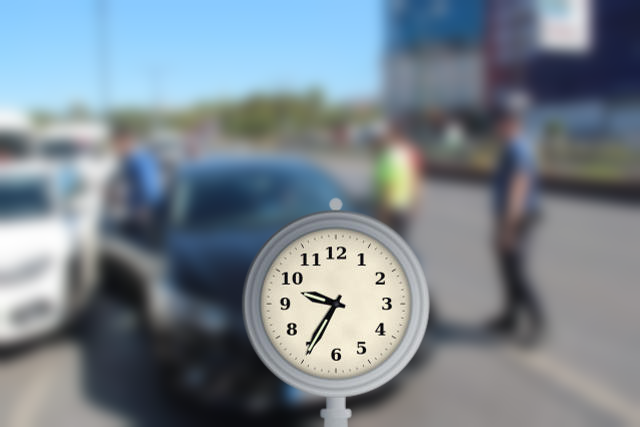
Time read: 9,35
